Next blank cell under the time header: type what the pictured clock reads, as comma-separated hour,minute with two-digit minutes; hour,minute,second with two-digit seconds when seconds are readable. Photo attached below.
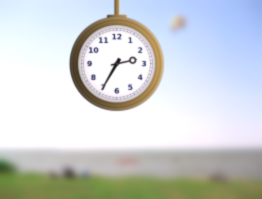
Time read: 2,35
